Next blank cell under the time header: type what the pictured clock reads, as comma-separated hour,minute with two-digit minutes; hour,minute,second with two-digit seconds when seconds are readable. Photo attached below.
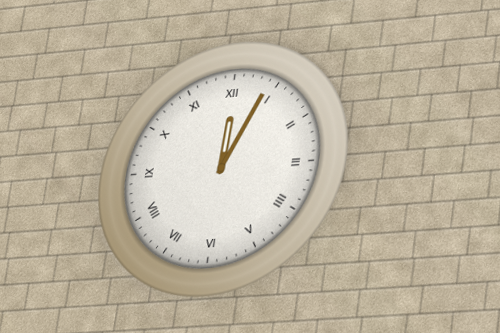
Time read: 12,04
